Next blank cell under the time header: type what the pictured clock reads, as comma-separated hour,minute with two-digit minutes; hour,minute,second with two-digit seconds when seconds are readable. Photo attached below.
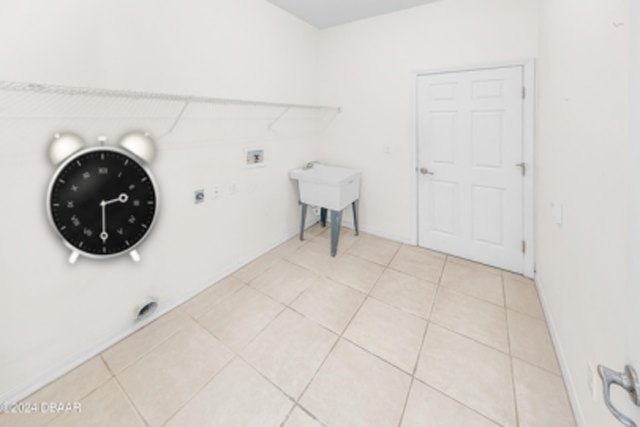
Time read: 2,30
